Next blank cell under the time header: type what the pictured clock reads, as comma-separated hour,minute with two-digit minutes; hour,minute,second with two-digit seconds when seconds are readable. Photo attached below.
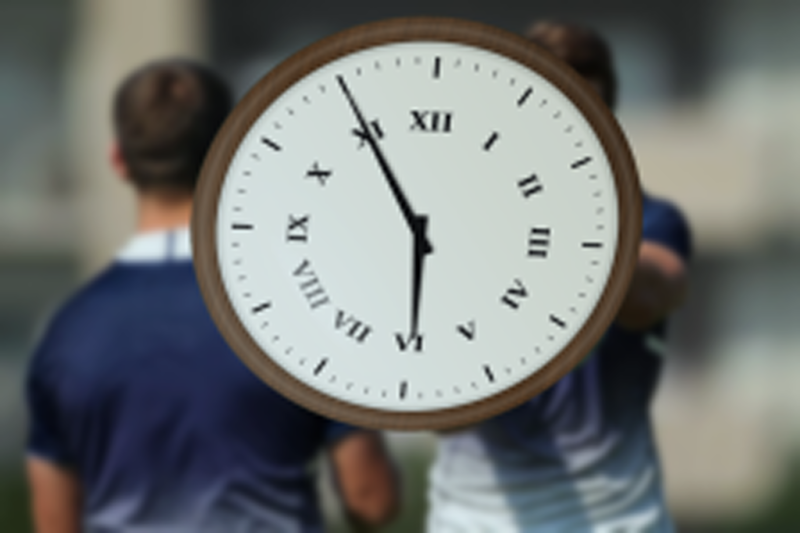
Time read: 5,55
